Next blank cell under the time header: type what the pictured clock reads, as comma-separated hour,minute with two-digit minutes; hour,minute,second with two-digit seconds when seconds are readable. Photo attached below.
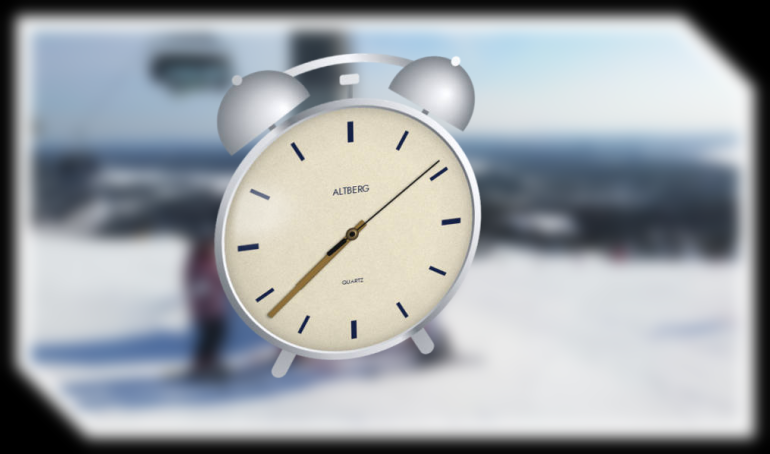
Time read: 7,38,09
